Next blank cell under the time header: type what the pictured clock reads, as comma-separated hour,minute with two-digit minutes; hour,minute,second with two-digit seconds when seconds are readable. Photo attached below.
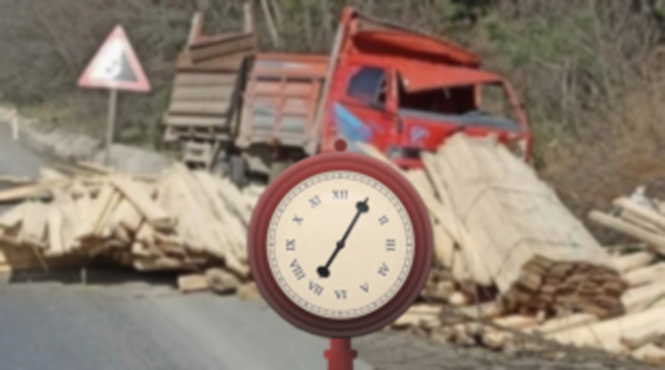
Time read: 7,05
